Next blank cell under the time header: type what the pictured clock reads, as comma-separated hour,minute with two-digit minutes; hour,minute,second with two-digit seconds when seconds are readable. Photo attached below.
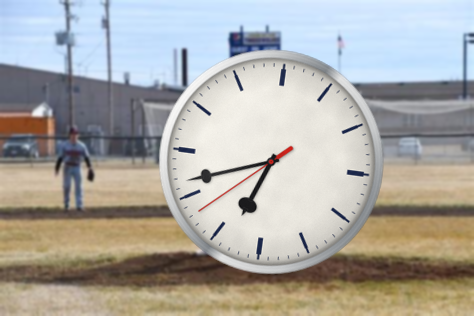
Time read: 6,41,38
